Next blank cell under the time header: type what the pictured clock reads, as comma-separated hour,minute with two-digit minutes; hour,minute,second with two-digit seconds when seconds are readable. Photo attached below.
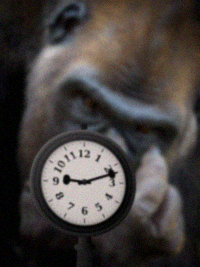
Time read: 9,12
